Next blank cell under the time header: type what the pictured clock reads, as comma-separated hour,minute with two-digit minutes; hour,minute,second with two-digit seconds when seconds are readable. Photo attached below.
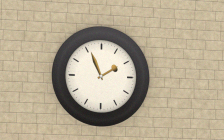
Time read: 1,56
